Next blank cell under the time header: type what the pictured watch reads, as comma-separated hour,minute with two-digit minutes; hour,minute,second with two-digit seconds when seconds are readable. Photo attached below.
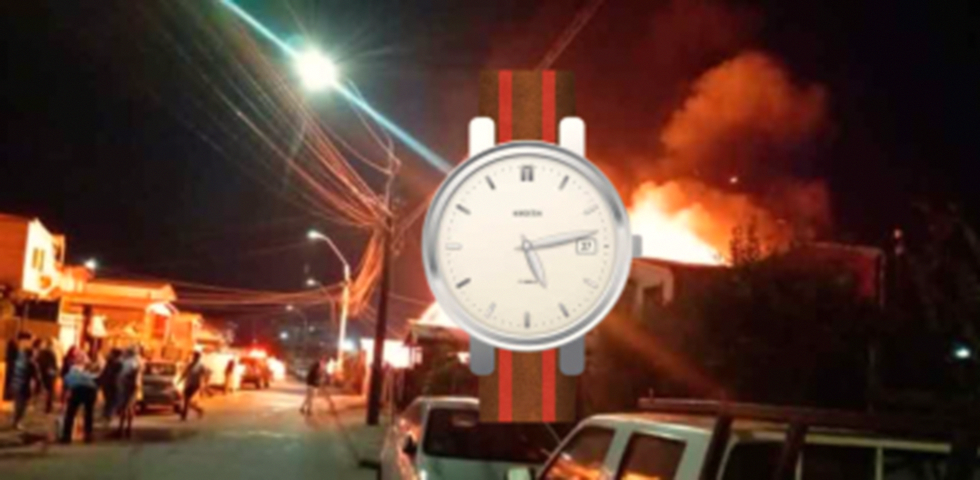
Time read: 5,13
